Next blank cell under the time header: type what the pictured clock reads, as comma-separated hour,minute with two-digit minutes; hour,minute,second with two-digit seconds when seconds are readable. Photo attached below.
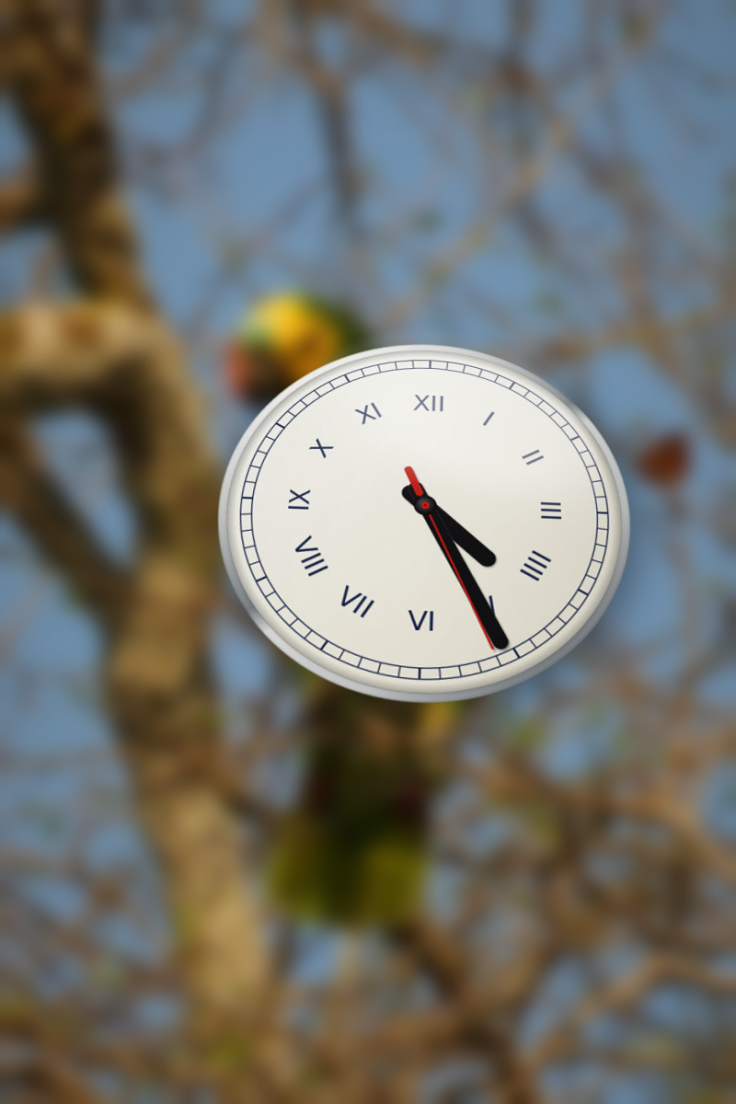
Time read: 4,25,26
